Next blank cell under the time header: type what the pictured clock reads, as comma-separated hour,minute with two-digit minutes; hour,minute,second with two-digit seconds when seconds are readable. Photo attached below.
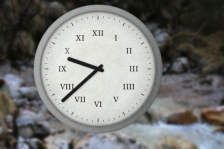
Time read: 9,38
